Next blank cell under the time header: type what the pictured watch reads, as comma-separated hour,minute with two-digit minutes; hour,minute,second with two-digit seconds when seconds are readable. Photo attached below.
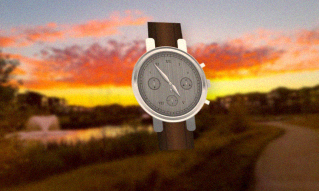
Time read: 4,54
